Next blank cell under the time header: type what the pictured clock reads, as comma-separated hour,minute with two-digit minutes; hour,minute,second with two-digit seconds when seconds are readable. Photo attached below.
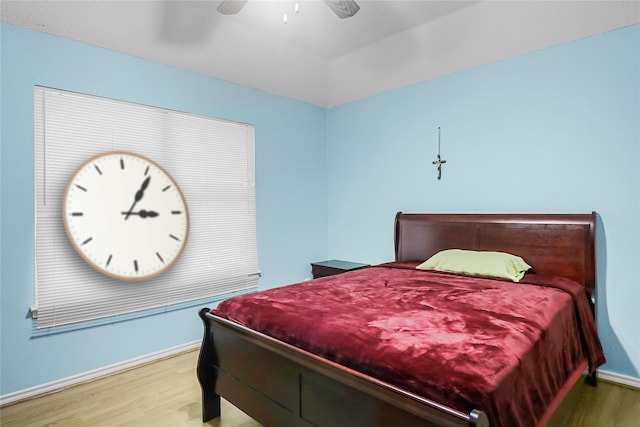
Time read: 3,06
